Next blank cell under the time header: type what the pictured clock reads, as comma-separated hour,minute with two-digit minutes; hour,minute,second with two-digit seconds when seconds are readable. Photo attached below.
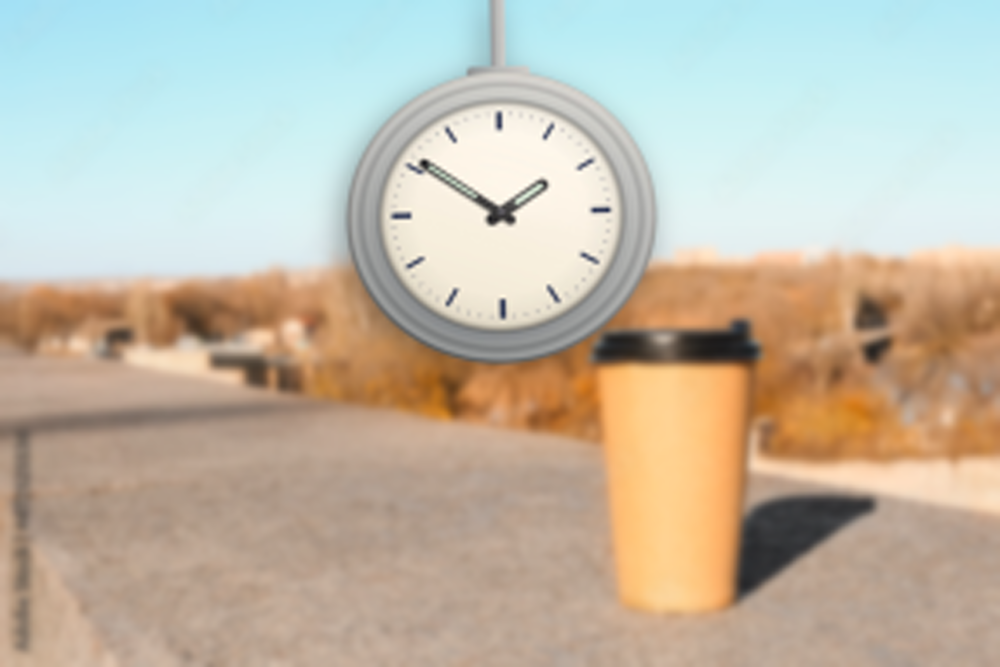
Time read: 1,51
